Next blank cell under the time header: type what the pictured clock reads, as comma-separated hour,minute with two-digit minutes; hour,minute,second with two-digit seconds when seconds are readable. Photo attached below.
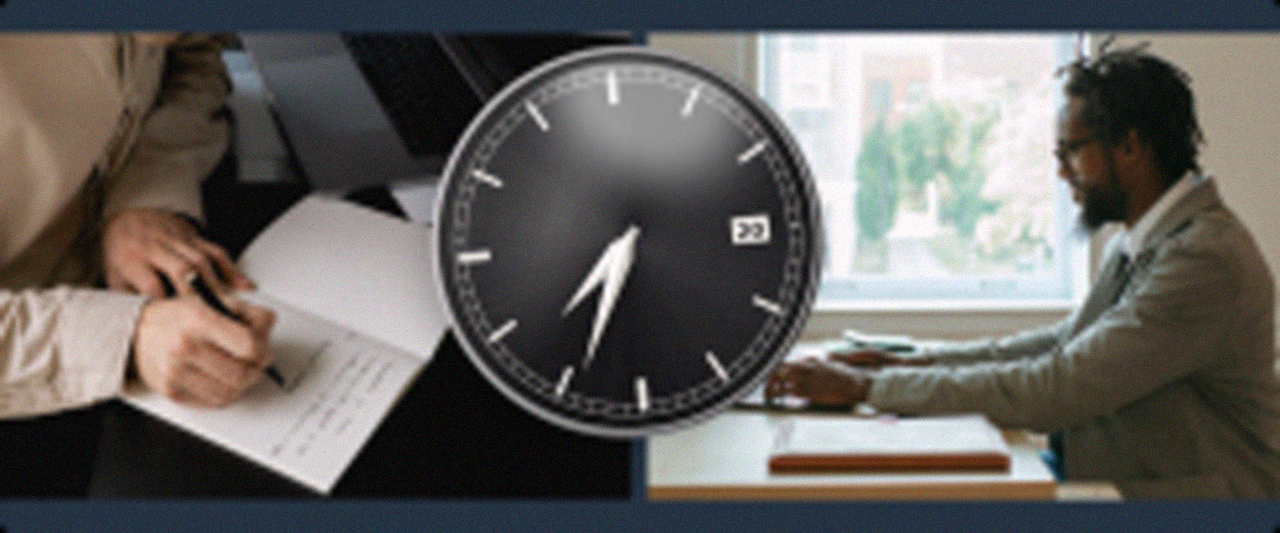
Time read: 7,34
